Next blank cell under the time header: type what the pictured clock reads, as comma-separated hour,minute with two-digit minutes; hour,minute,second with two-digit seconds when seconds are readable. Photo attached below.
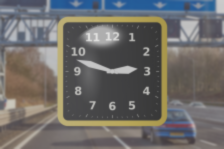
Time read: 2,48
